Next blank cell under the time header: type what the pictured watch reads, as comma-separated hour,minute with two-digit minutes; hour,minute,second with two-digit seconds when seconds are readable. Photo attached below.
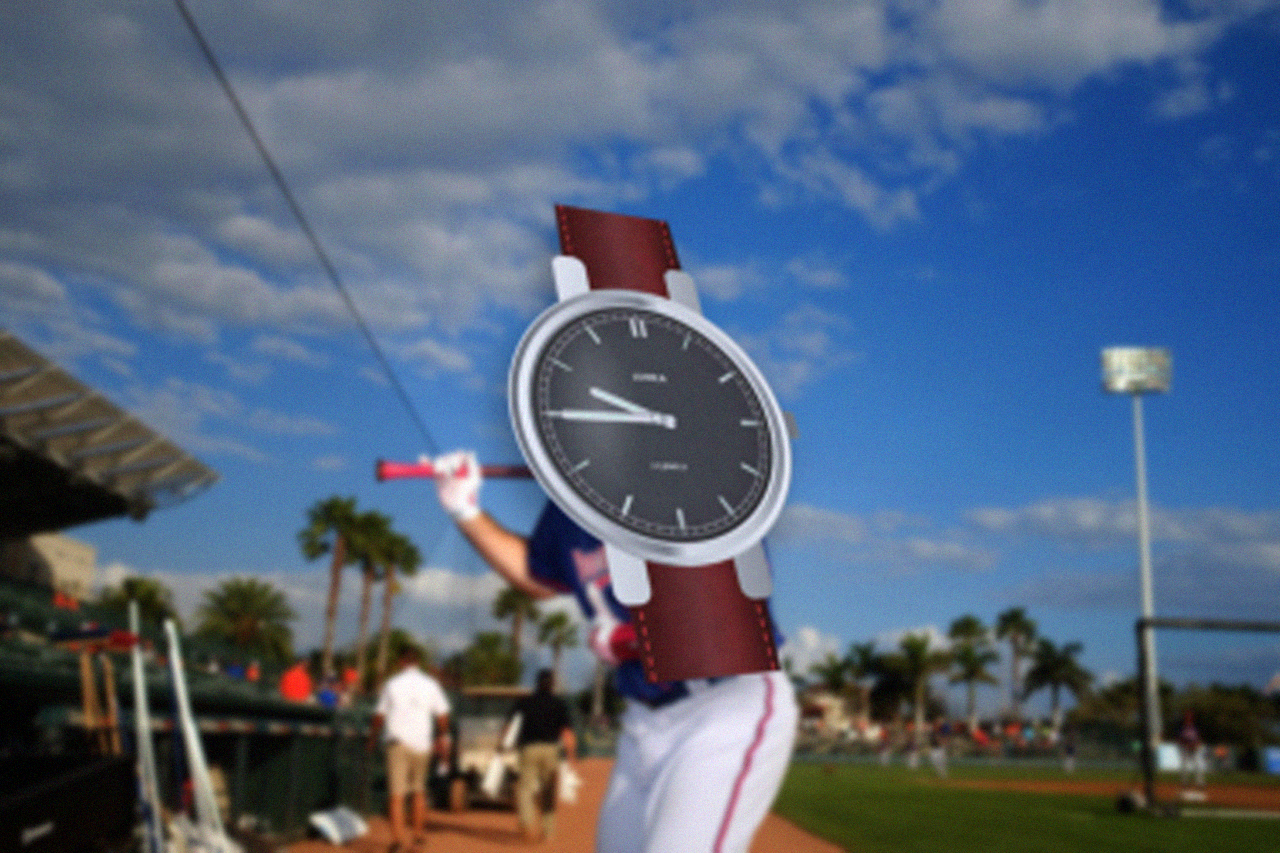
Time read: 9,45
